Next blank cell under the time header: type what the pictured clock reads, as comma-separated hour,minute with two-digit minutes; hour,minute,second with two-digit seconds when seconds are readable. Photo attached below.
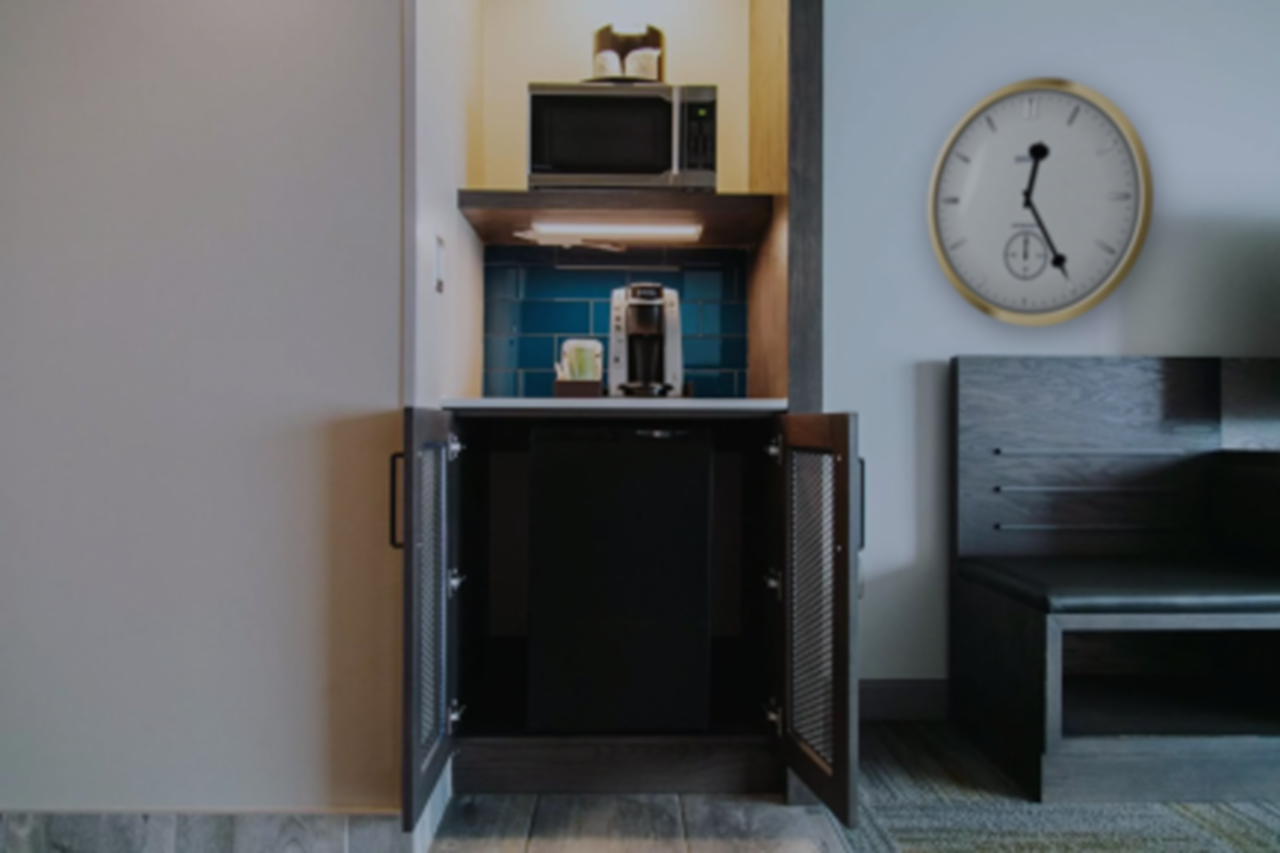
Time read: 12,25
